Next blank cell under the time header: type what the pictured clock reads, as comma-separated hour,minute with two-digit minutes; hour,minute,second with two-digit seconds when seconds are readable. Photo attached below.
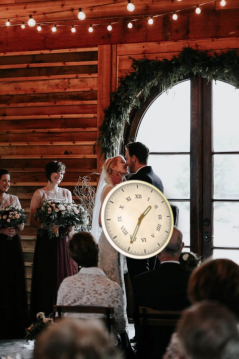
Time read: 1,35
